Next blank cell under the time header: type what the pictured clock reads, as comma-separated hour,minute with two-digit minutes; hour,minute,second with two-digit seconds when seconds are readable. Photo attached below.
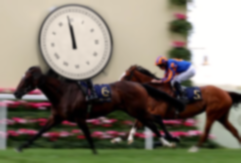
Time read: 11,59
